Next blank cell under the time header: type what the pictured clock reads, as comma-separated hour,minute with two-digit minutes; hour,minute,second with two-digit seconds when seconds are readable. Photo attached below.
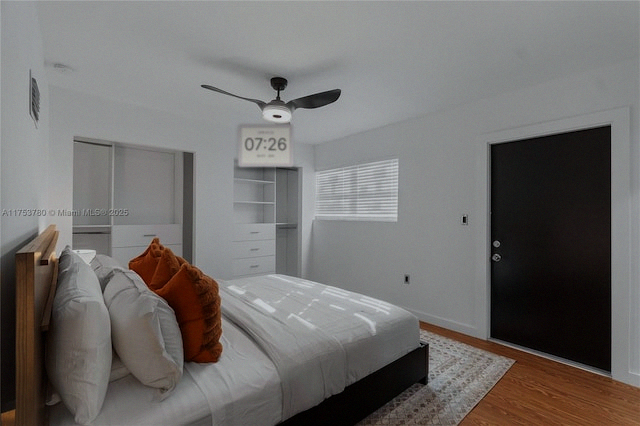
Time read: 7,26
